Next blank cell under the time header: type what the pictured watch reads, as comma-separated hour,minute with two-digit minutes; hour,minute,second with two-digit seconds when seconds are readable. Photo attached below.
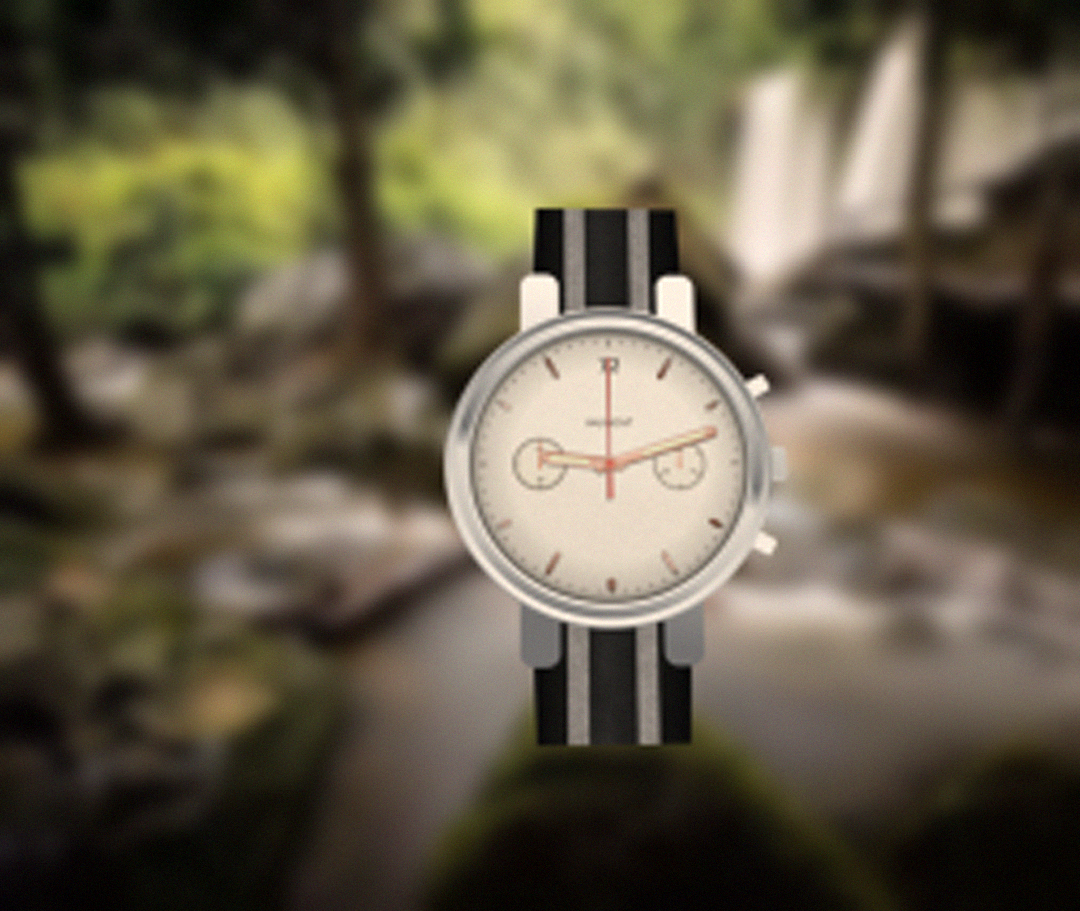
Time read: 9,12
